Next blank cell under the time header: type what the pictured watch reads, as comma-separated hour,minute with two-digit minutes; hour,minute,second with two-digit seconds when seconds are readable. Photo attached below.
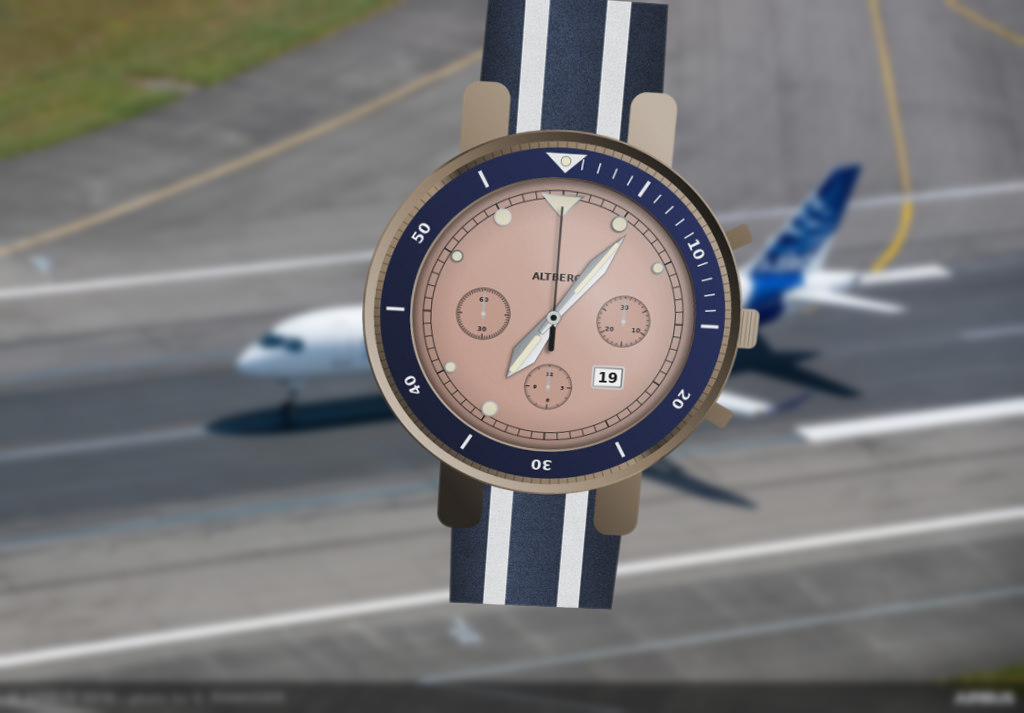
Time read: 7,06
